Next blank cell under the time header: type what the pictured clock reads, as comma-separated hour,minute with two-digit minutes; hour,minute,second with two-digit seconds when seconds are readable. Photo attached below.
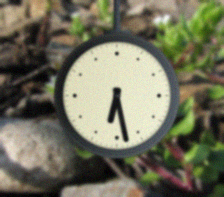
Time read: 6,28
